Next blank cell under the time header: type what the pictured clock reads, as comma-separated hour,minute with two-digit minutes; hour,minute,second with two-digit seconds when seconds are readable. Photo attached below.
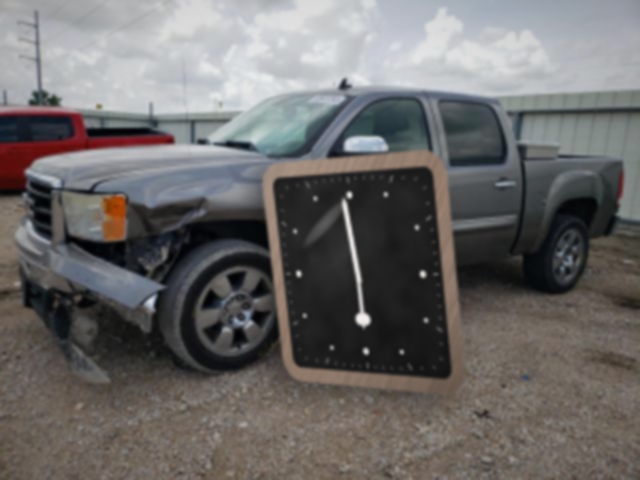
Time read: 5,59
